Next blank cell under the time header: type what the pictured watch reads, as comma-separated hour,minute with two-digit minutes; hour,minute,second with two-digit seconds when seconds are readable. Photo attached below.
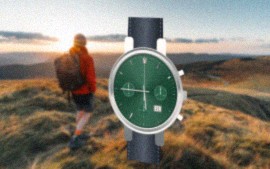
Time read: 5,45
